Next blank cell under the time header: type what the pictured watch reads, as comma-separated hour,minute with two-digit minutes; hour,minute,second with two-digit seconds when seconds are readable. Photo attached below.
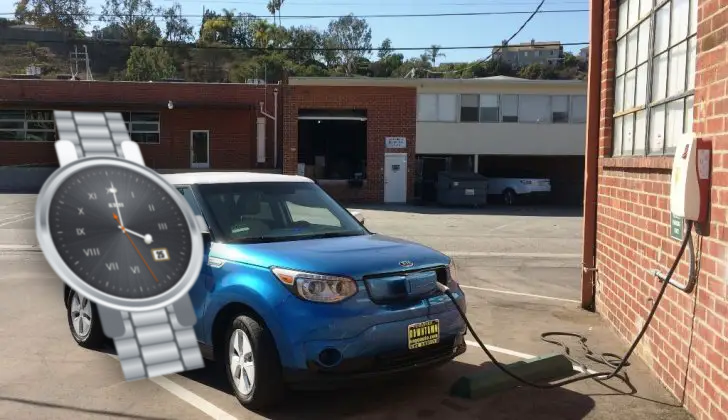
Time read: 4,00,27
